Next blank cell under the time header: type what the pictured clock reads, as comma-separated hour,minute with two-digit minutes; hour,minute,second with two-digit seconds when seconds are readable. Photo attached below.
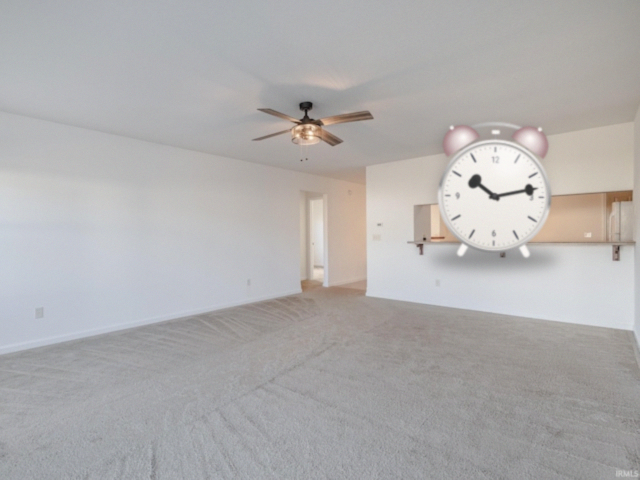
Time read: 10,13
